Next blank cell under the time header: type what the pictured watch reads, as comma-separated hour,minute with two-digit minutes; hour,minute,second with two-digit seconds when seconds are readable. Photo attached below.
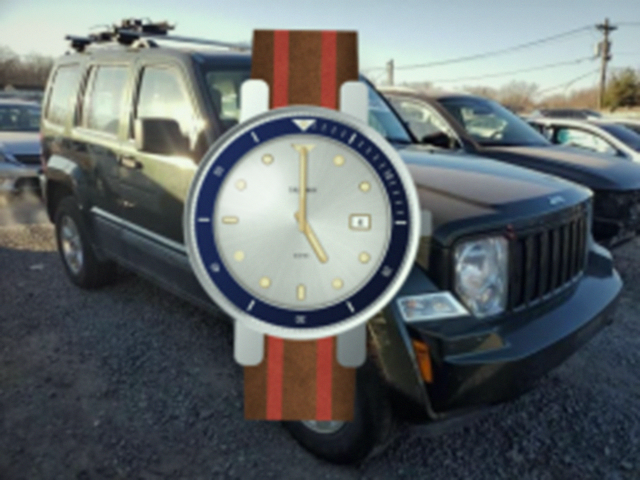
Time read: 5,00
